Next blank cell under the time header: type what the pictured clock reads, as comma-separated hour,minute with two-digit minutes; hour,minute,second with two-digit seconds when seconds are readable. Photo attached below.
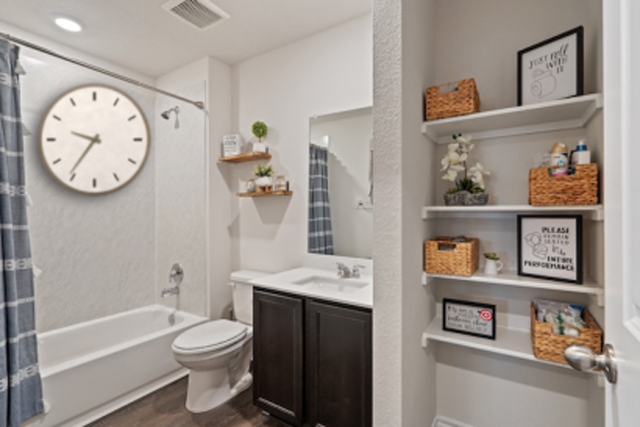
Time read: 9,36
